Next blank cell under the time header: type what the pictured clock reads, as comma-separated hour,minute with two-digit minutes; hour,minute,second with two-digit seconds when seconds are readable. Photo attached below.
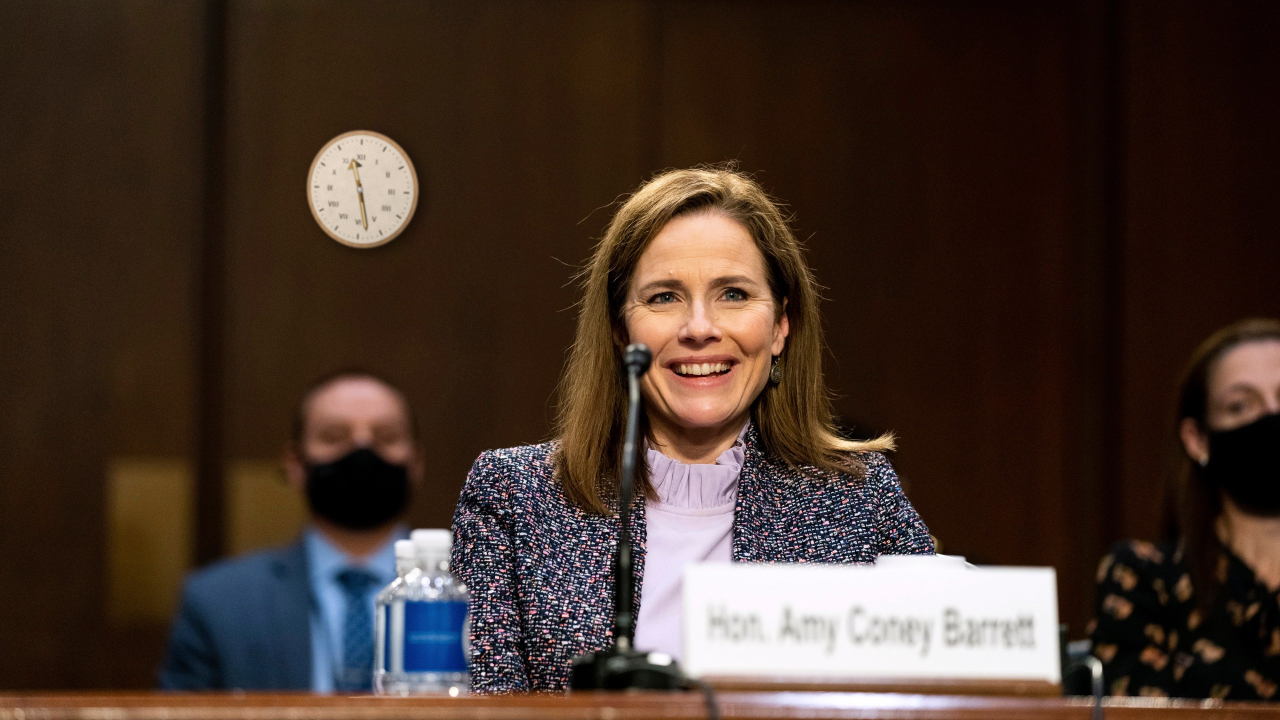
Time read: 11,28
